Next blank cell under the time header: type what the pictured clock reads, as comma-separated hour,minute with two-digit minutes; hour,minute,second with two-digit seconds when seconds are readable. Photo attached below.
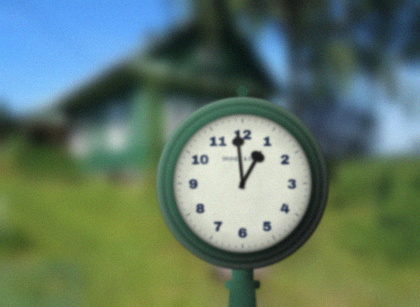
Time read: 12,59
